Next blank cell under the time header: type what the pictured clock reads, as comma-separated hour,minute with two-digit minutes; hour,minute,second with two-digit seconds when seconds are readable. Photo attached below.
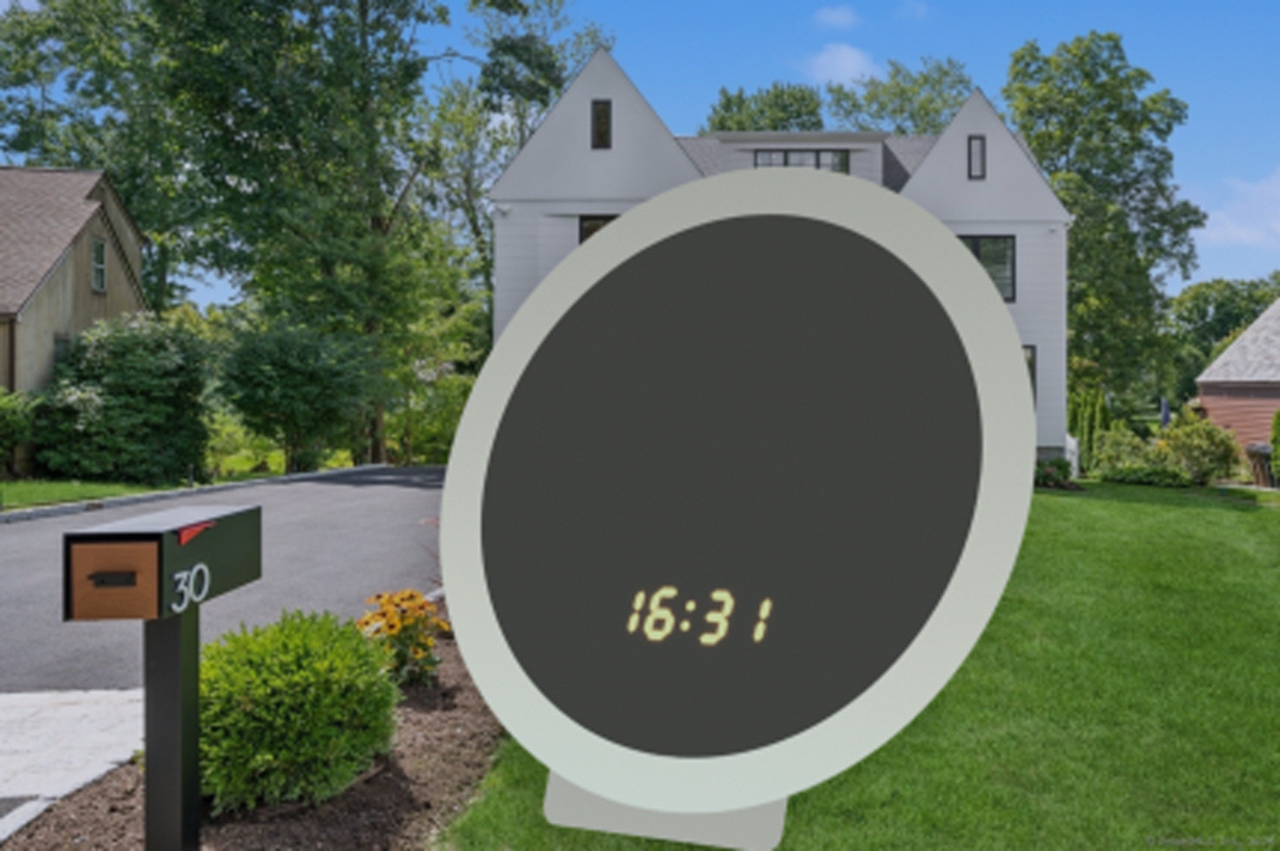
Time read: 16,31
